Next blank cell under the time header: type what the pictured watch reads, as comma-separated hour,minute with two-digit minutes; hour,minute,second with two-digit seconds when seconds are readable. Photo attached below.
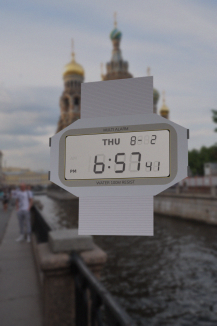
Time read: 6,57,41
